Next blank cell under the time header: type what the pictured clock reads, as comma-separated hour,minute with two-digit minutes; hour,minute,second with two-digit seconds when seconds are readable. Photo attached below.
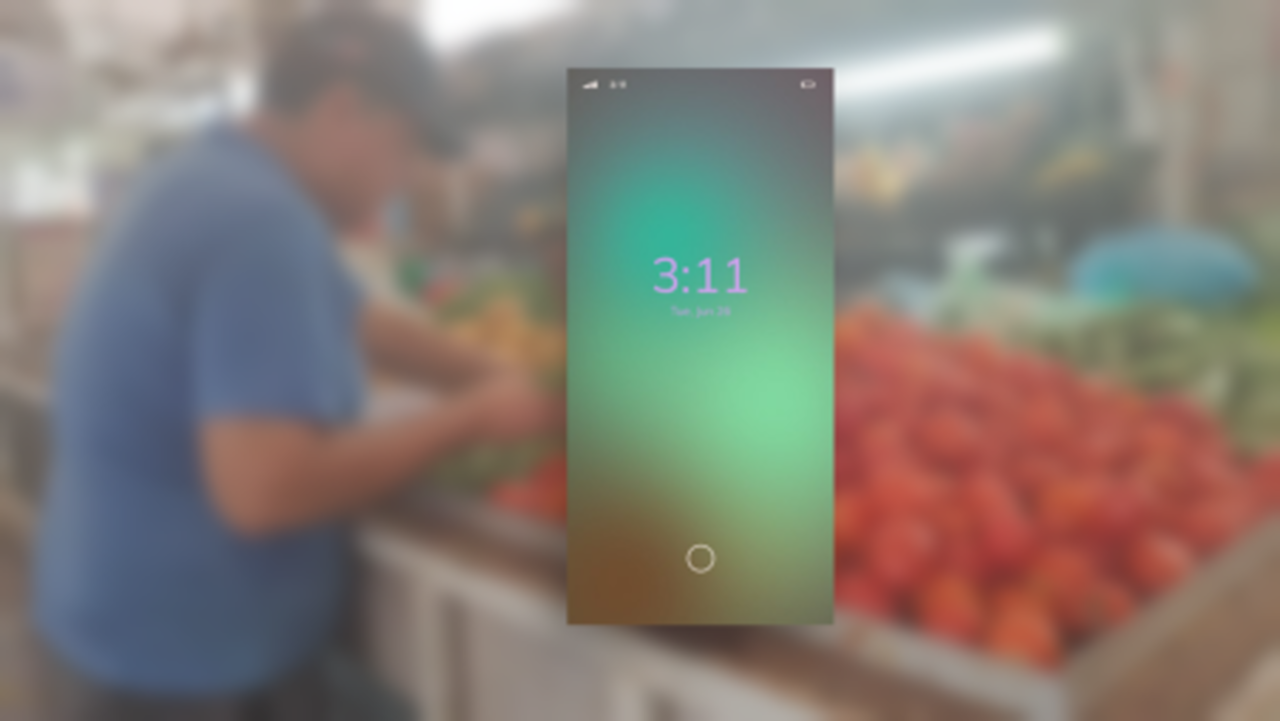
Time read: 3,11
